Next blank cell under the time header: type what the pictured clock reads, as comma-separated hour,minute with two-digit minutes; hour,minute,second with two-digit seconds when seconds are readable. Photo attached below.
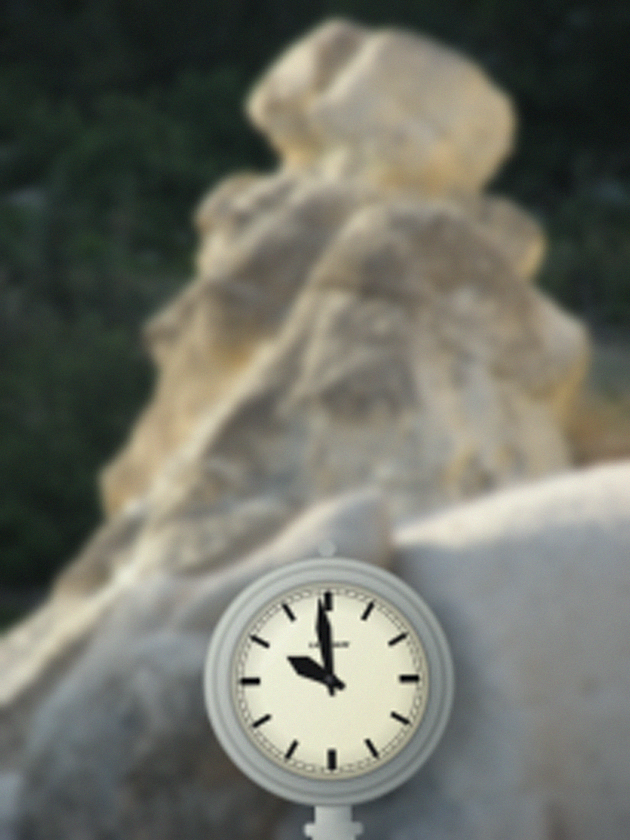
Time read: 9,59
